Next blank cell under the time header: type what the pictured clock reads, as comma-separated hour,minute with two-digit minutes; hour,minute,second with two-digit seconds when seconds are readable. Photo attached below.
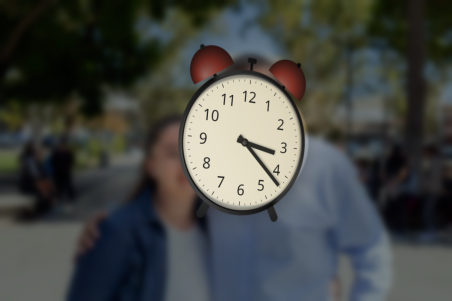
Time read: 3,22
